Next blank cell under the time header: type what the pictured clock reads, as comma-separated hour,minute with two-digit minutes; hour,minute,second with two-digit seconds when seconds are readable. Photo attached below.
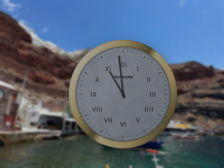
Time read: 10,59
